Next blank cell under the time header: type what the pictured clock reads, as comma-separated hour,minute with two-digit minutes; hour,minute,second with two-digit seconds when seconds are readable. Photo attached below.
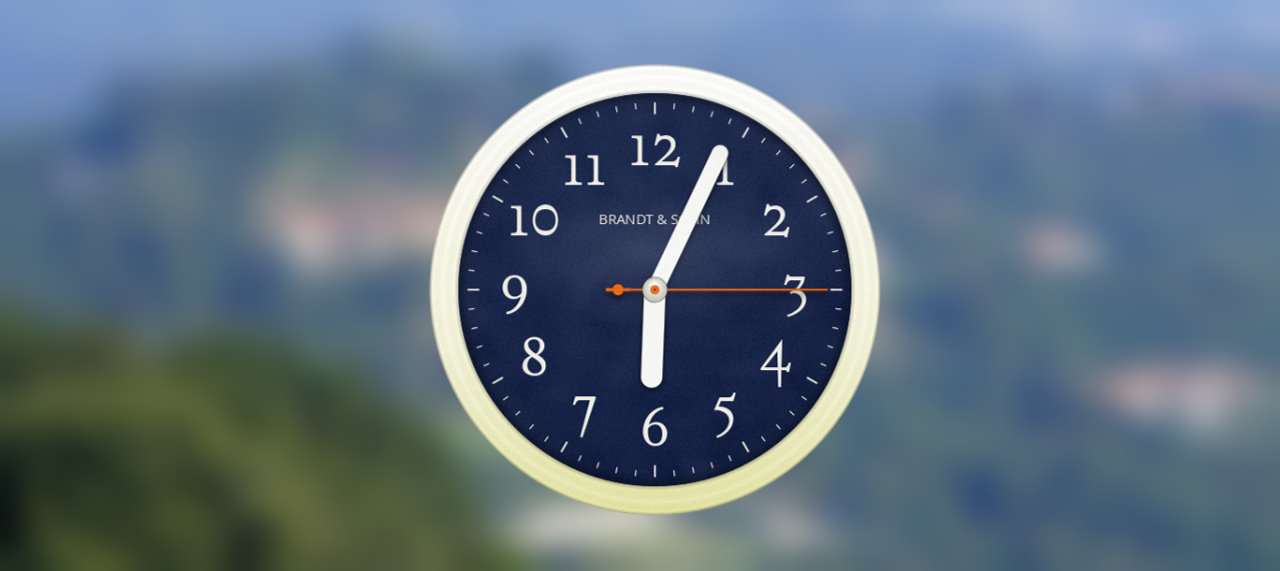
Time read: 6,04,15
